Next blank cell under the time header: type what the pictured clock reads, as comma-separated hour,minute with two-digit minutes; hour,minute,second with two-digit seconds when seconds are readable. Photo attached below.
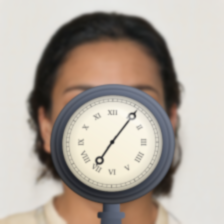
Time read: 7,06
